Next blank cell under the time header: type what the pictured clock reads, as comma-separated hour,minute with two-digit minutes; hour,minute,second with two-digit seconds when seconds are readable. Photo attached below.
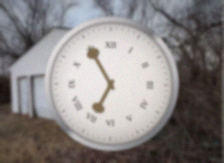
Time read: 6,55
